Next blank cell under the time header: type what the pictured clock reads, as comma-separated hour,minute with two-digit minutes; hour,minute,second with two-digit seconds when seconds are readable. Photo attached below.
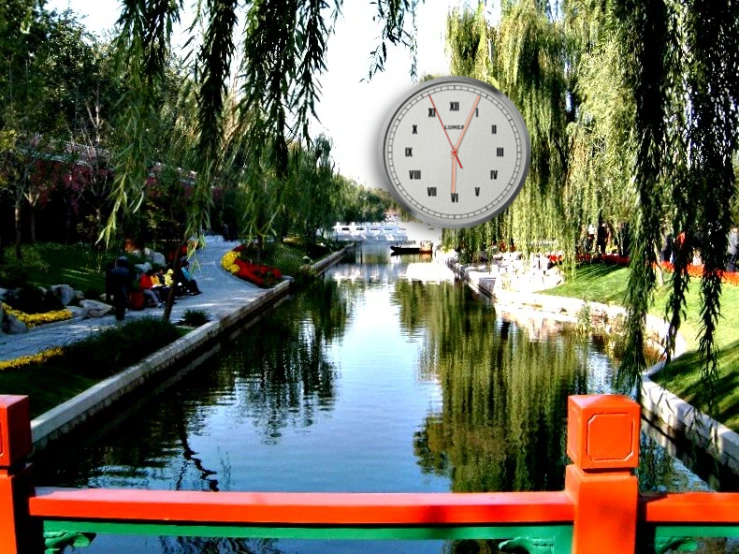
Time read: 6,03,56
